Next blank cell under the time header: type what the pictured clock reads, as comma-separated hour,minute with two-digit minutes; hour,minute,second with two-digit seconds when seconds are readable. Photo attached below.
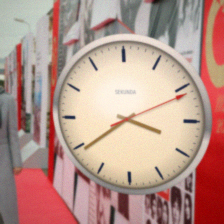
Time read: 3,39,11
